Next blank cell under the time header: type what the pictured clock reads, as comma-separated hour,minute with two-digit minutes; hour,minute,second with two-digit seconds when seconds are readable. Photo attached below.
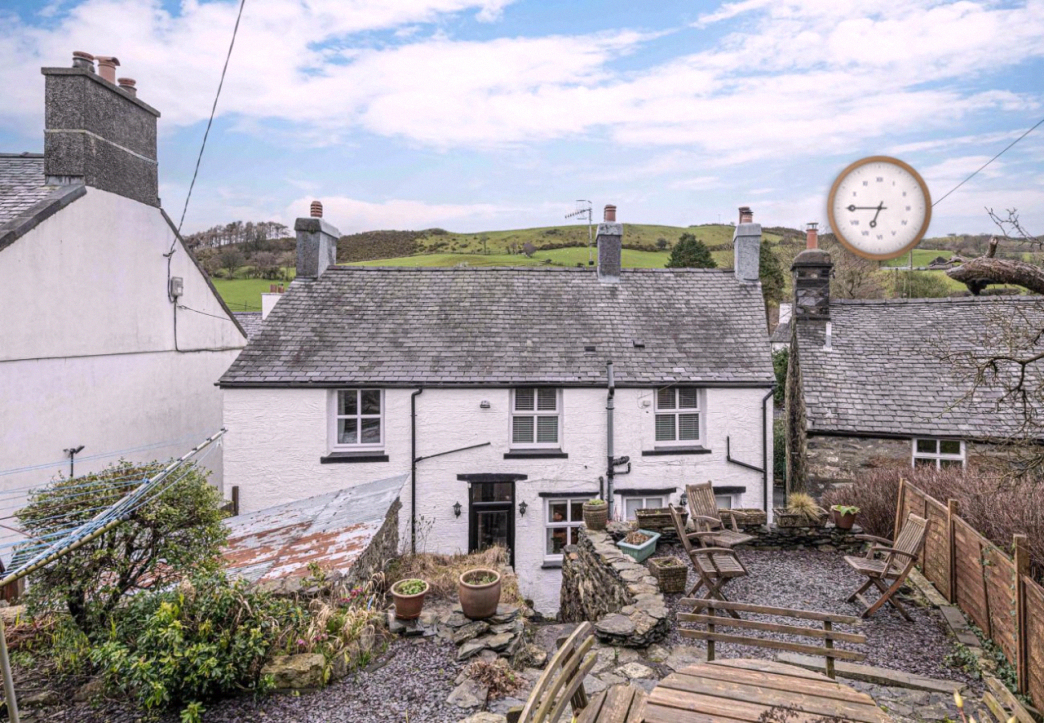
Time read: 6,45
